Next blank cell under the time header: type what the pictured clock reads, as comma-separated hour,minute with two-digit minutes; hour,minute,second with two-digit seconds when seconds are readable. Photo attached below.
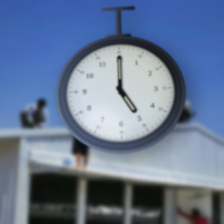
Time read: 5,00
